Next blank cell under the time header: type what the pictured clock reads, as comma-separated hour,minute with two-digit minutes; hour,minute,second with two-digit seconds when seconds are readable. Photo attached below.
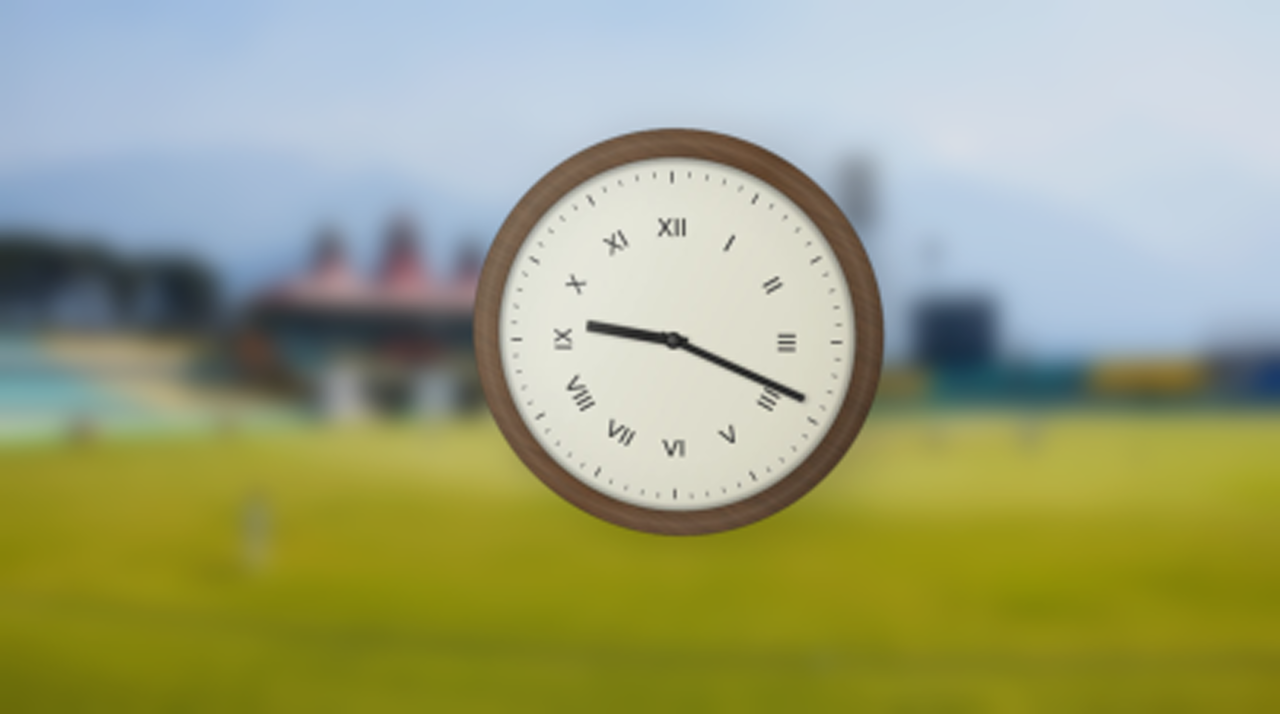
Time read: 9,19
